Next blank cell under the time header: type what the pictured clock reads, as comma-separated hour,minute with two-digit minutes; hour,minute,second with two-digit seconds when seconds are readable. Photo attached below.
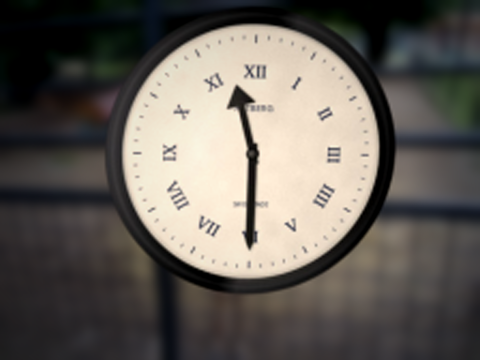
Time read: 11,30
